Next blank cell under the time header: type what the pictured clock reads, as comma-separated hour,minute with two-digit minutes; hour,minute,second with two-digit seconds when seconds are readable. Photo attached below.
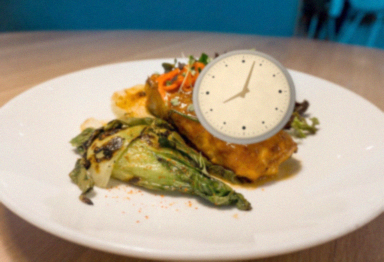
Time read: 8,03
